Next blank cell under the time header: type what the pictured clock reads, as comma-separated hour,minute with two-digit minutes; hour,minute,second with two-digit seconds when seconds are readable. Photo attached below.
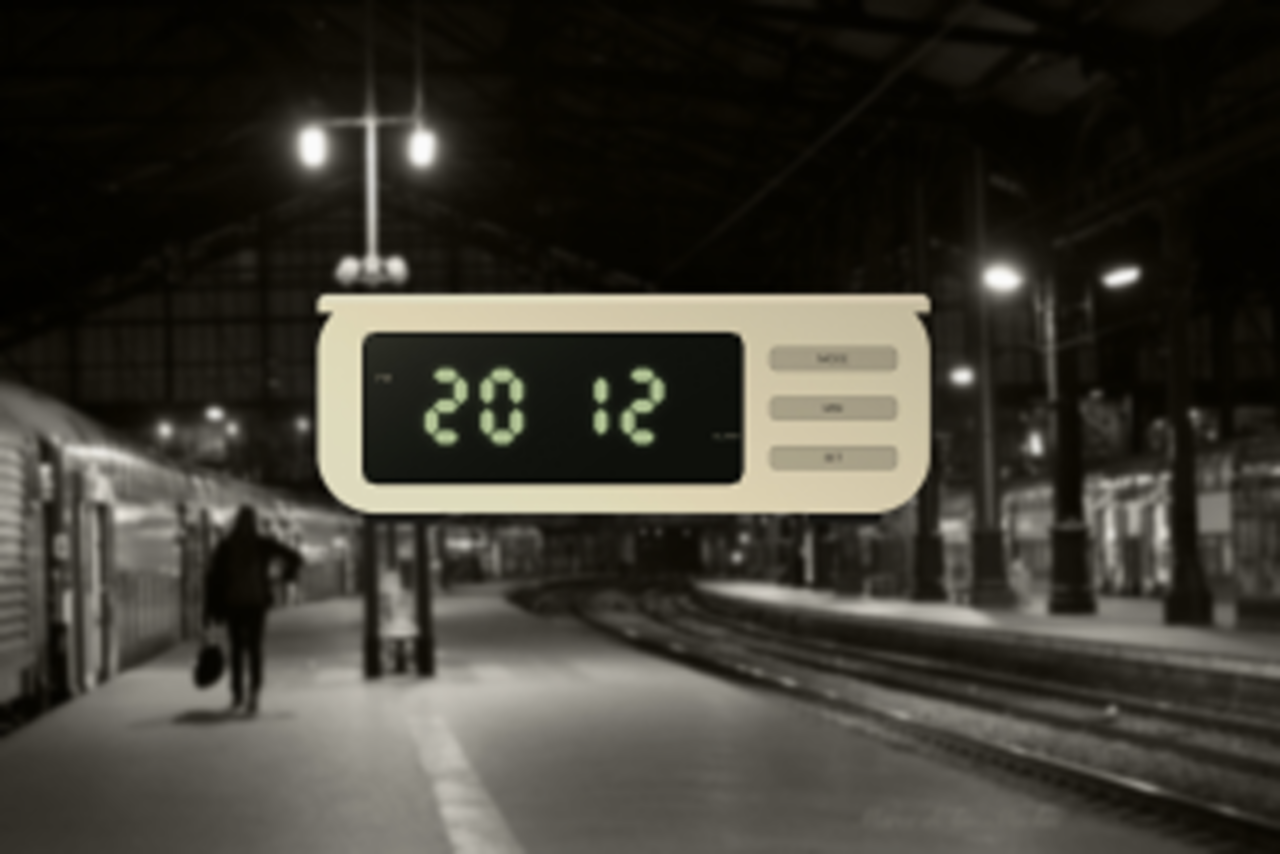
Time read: 20,12
